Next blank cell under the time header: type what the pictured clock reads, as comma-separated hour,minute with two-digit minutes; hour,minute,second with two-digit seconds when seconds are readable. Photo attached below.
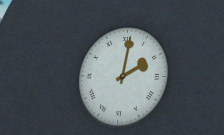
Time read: 2,01
